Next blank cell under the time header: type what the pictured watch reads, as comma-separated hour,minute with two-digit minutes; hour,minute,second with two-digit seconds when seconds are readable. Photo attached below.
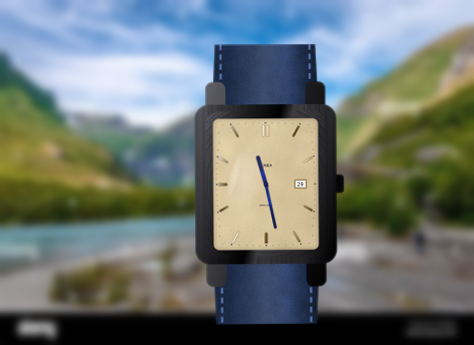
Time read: 11,28
